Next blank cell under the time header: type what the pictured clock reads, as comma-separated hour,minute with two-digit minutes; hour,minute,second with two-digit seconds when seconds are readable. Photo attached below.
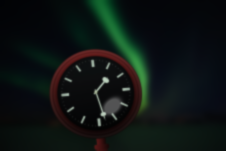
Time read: 1,28
